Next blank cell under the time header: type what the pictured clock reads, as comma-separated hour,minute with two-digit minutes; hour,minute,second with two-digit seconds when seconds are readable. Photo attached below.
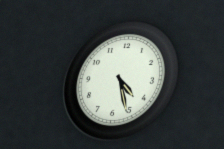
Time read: 4,26
